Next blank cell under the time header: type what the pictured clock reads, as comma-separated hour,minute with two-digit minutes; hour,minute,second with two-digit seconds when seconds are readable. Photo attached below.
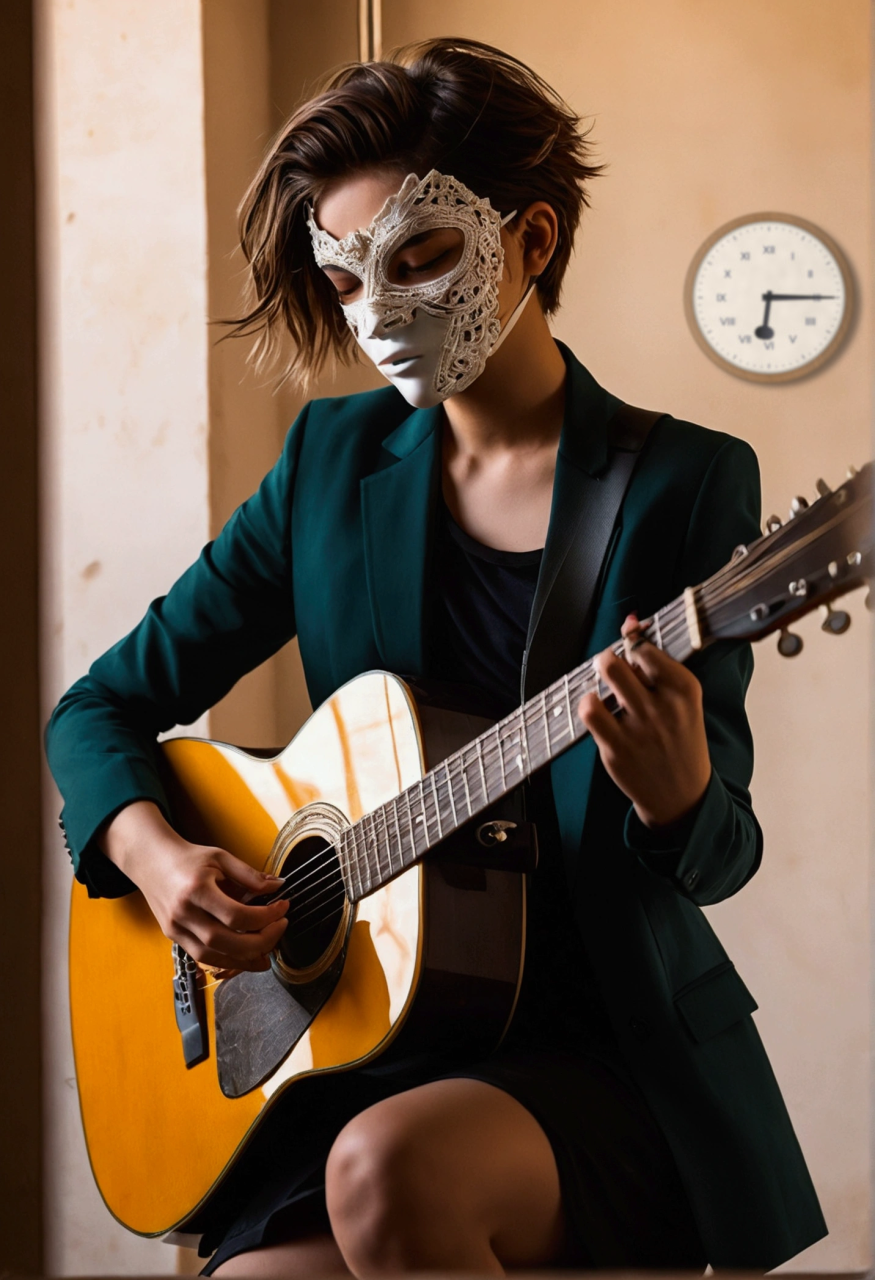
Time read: 6,15
